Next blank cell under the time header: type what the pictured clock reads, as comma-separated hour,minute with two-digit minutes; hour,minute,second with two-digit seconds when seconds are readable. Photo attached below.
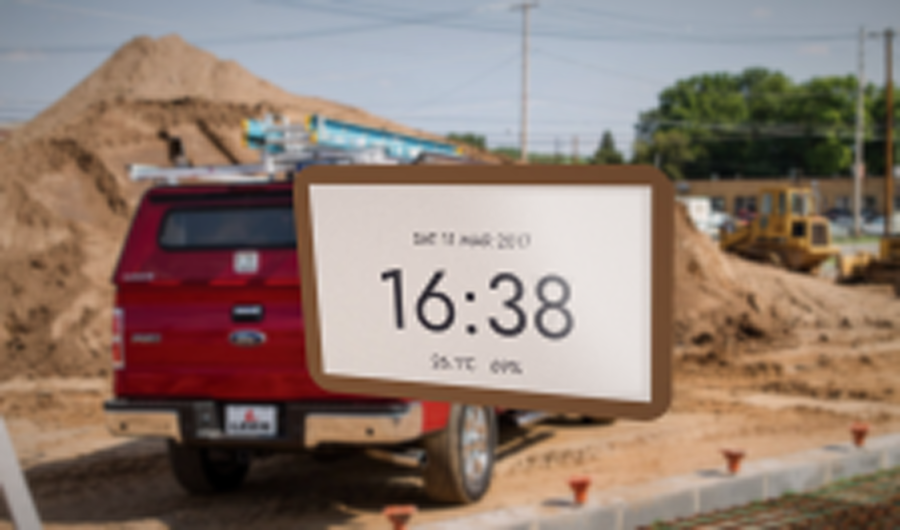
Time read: 16,38
